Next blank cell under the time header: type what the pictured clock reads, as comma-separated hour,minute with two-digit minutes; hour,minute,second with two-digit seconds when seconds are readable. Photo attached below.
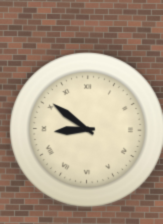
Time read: 8,51
